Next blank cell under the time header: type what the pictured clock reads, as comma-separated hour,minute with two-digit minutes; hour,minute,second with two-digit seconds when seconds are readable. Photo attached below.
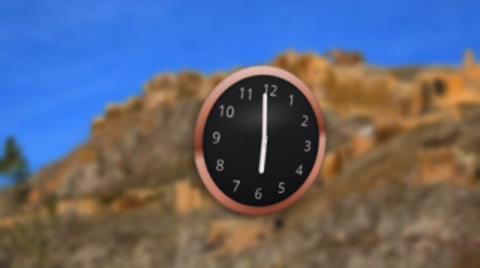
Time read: 5,59
